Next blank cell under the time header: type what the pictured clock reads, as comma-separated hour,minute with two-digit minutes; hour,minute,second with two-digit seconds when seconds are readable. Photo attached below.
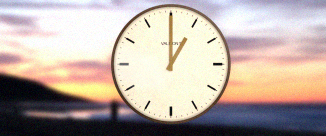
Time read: 1,00
